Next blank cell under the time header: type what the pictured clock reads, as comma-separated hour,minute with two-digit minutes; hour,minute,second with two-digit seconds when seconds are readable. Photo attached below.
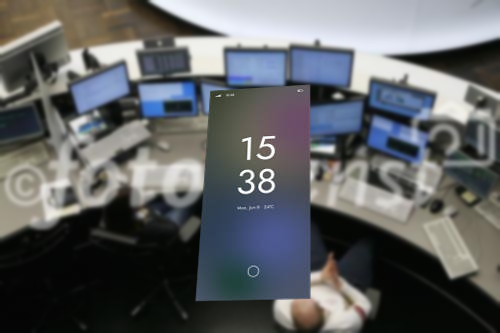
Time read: 15,38
